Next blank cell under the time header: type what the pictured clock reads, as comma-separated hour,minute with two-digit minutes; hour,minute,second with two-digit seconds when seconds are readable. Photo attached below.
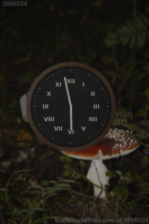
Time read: 5,58
